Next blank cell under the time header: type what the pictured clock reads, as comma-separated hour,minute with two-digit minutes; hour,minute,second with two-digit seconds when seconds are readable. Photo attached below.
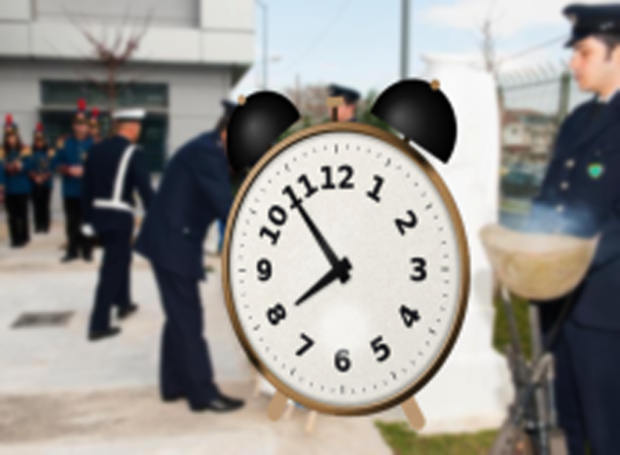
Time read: 7,54
